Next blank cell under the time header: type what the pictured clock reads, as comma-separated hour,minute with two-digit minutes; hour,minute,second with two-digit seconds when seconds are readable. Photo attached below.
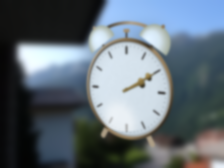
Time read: 2,10
